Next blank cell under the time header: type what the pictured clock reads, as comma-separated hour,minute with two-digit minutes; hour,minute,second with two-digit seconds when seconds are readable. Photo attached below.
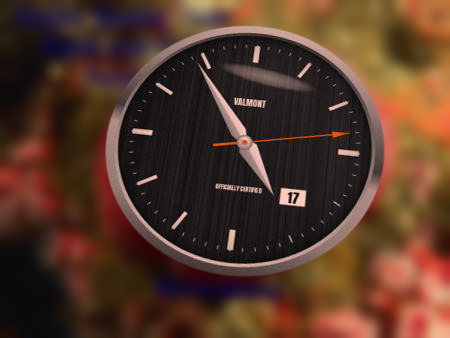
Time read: 4,54,13
